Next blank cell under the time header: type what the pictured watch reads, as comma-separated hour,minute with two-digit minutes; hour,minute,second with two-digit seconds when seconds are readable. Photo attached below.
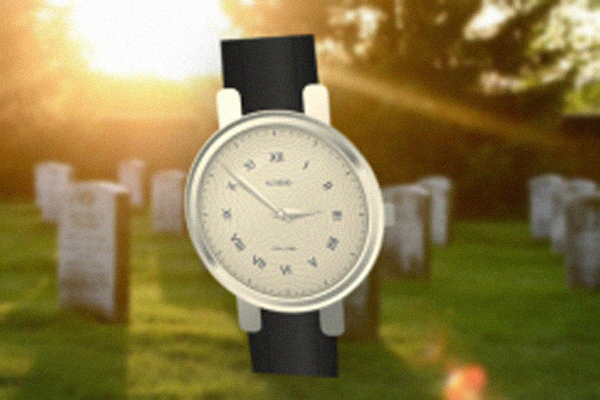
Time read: 2,52
